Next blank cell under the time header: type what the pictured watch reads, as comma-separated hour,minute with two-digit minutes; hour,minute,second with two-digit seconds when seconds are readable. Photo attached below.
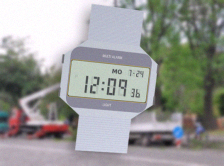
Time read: 12,09,36
